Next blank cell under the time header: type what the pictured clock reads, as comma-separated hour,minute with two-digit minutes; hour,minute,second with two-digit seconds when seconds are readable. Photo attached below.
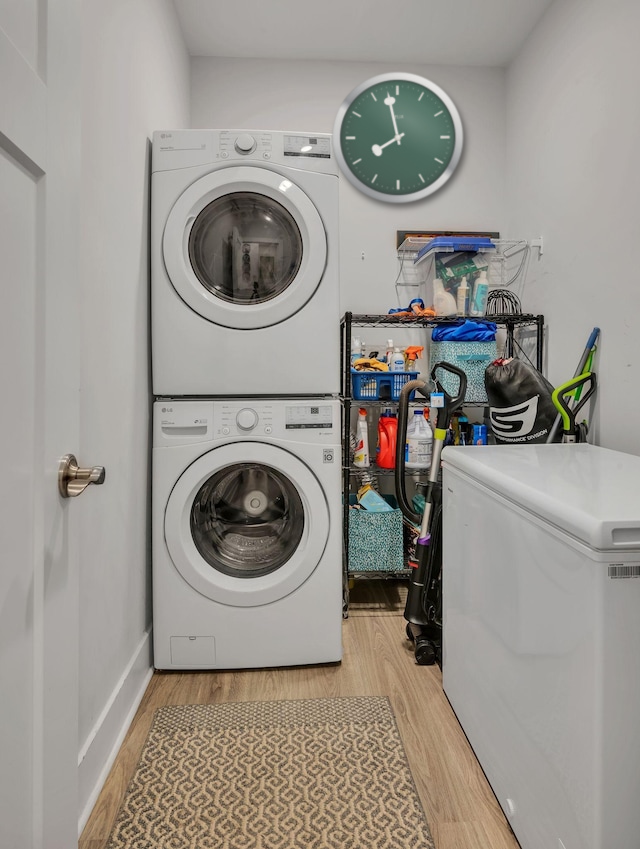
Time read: 7,58
